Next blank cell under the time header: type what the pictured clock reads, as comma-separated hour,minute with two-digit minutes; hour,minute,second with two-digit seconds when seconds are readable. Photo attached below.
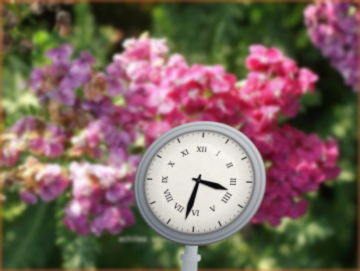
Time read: 3,32
